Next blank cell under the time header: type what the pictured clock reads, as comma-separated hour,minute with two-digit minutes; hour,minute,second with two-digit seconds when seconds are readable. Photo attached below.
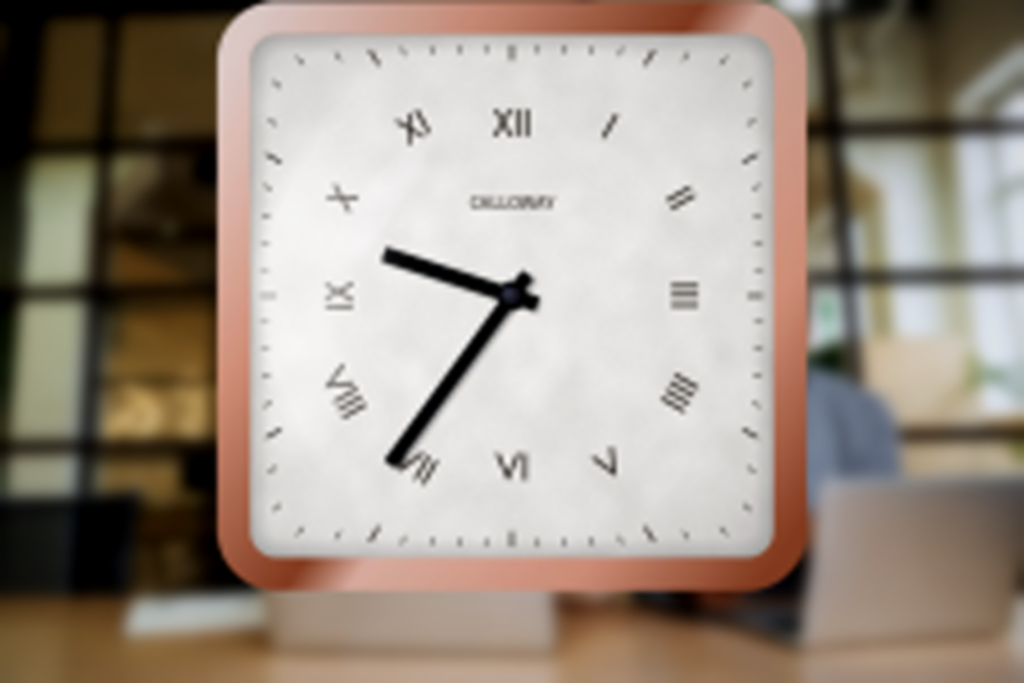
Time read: 9,36
